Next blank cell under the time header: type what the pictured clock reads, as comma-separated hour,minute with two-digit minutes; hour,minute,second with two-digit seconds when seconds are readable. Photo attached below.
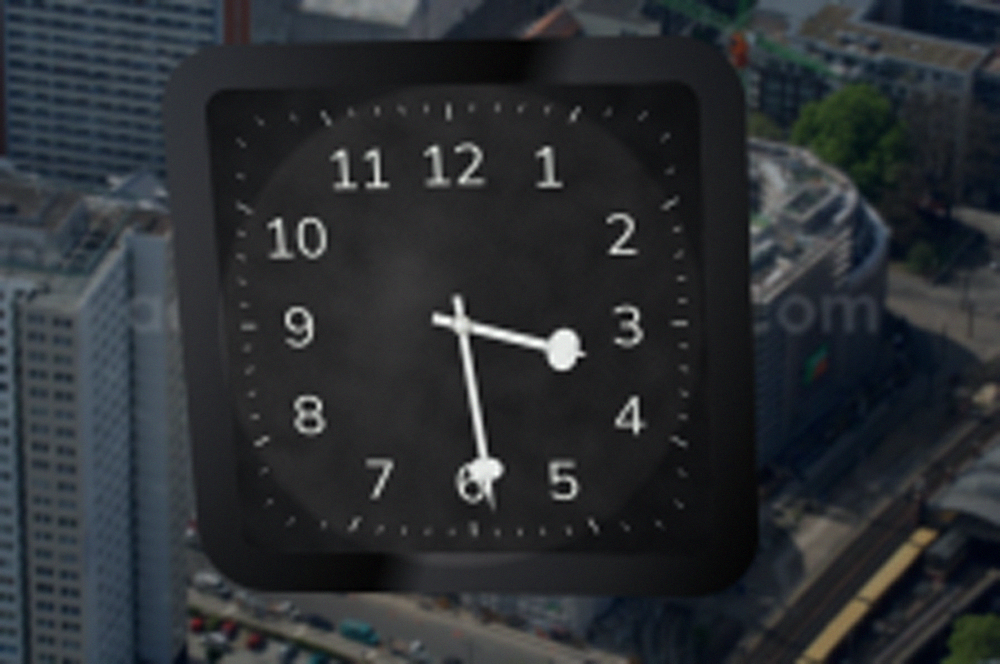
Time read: 3,29
